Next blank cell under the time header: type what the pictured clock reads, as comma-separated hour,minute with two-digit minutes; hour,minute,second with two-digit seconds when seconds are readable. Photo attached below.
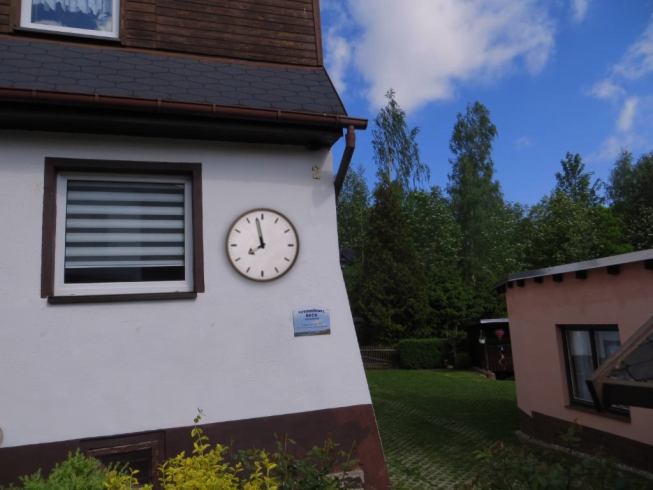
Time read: 7,58
